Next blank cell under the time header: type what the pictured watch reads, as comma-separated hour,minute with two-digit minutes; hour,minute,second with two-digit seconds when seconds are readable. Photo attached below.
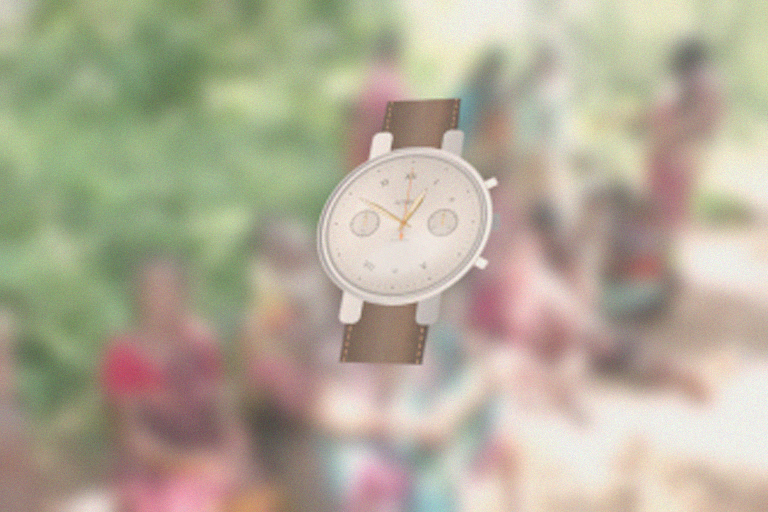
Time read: 12,50
